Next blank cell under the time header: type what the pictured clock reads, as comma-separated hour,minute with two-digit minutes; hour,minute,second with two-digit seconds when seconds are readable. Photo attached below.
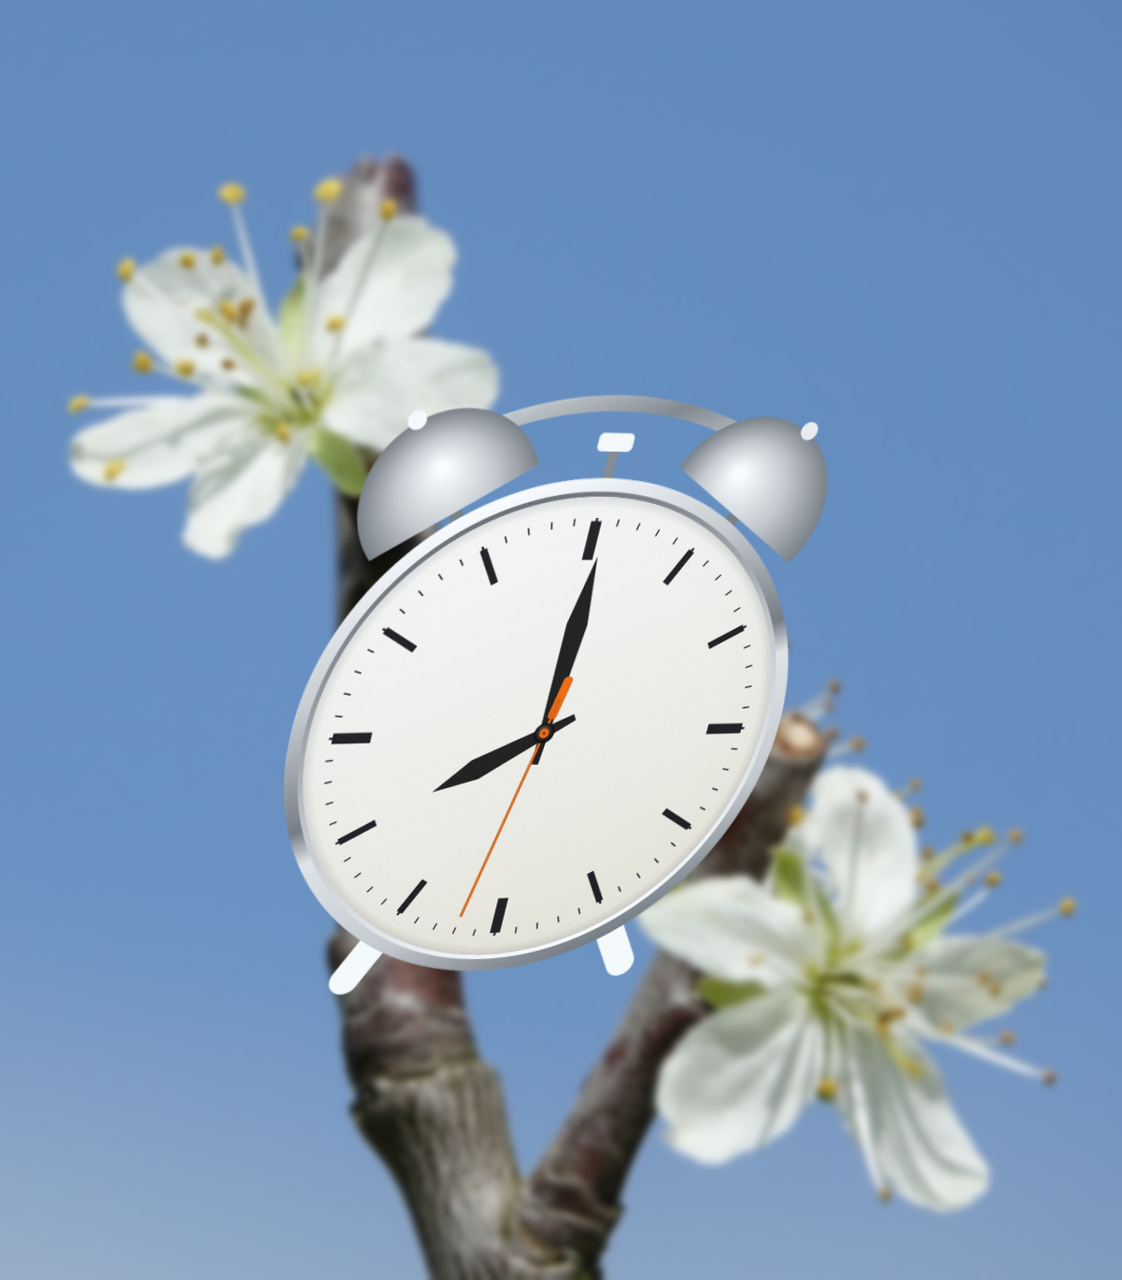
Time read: 8,00,32
